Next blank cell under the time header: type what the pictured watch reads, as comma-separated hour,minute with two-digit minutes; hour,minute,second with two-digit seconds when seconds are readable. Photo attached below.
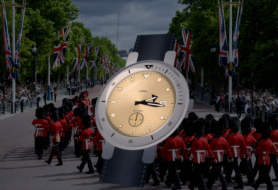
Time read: 2,16
